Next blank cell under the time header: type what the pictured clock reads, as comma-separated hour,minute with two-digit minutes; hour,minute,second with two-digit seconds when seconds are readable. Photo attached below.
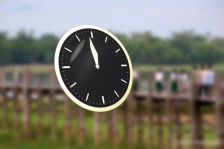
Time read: 11,59
